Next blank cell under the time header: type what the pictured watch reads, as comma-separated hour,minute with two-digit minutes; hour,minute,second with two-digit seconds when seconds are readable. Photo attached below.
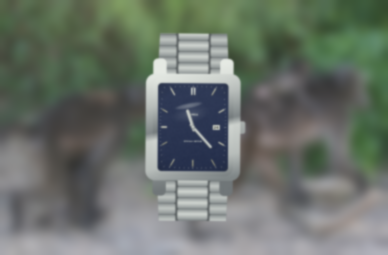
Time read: 11,23
